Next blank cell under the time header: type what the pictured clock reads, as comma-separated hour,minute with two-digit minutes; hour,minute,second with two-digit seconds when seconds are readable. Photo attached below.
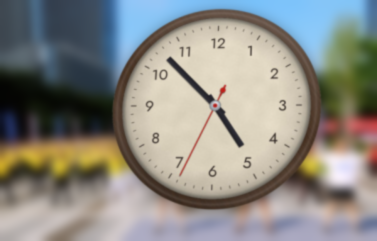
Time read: 4,52,34
